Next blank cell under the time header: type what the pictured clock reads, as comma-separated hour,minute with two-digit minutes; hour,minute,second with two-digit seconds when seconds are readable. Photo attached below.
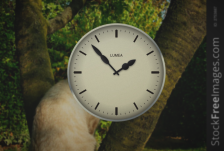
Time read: 1,53
